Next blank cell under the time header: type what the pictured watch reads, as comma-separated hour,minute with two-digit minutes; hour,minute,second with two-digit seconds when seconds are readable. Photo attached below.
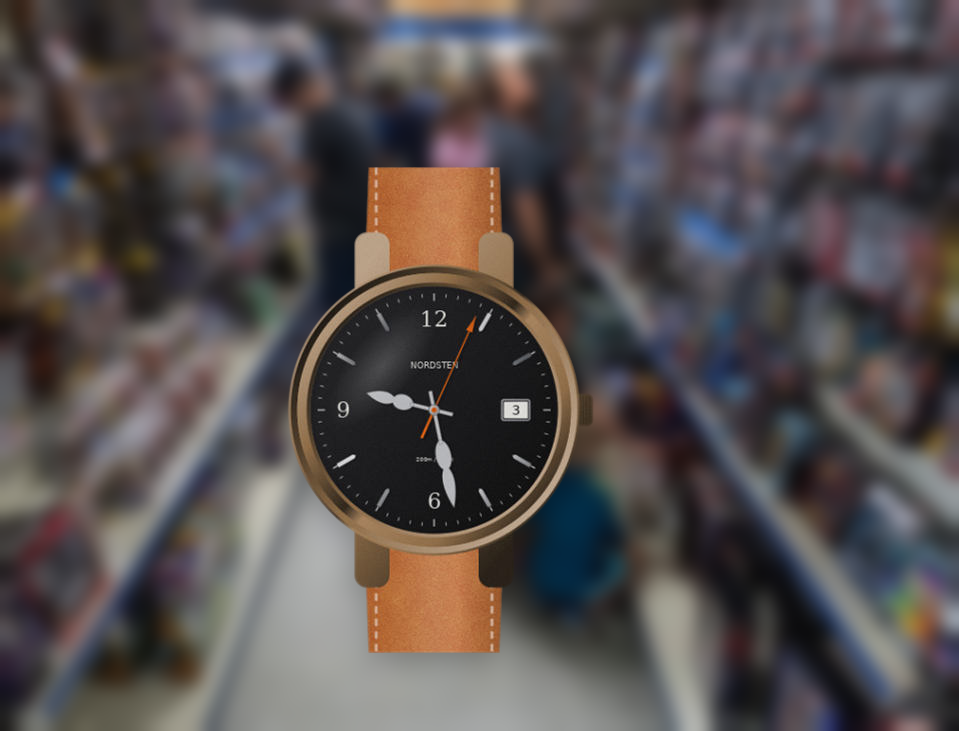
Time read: 9,28,04
